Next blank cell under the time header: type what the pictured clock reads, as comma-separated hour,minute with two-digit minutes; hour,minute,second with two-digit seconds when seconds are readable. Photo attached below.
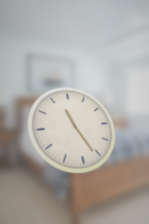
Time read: 11,26
